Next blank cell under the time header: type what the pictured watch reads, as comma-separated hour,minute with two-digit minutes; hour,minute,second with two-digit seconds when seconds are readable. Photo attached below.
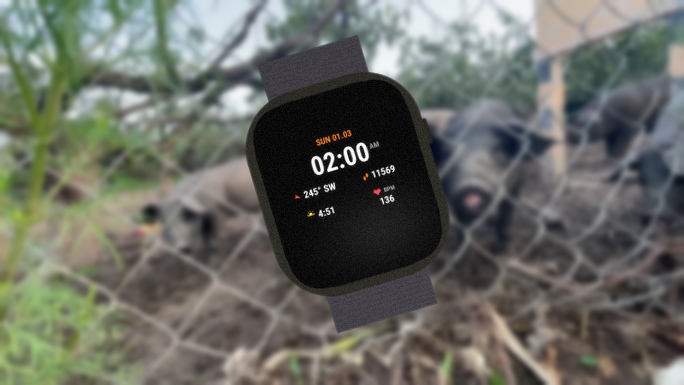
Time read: 2,00
